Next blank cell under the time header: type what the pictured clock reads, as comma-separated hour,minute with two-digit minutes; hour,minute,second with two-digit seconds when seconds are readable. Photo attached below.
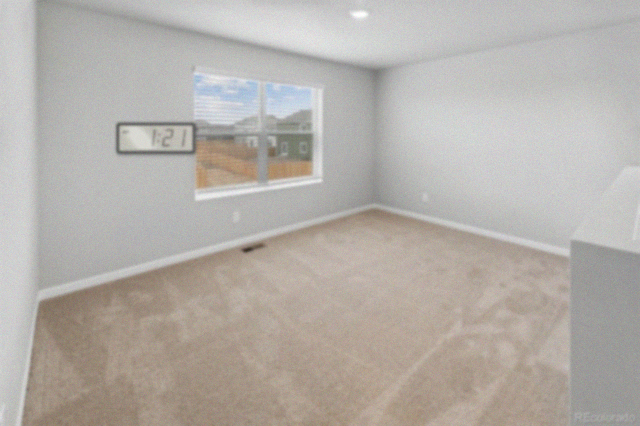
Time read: 1,21
